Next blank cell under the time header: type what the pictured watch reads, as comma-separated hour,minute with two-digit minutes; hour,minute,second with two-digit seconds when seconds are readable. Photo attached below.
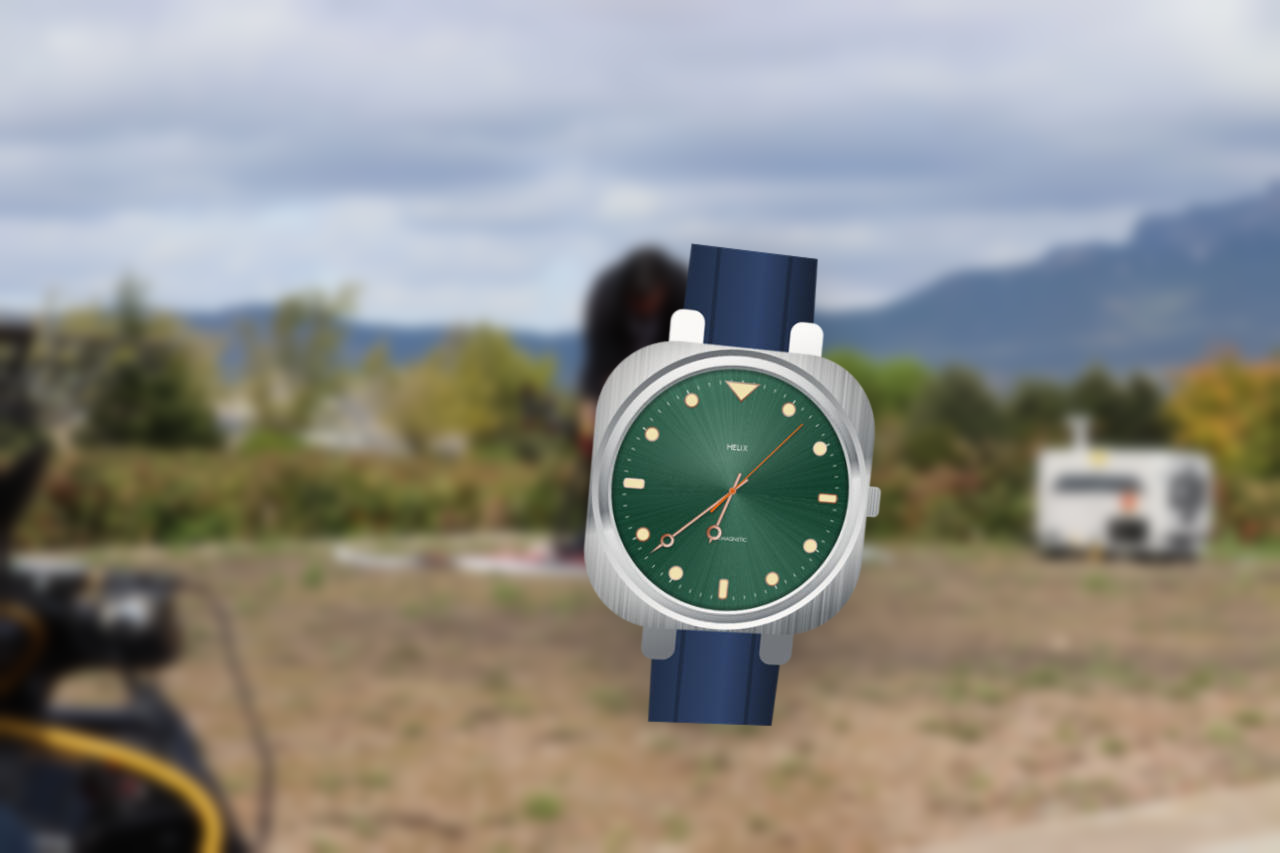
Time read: 6,38,07
